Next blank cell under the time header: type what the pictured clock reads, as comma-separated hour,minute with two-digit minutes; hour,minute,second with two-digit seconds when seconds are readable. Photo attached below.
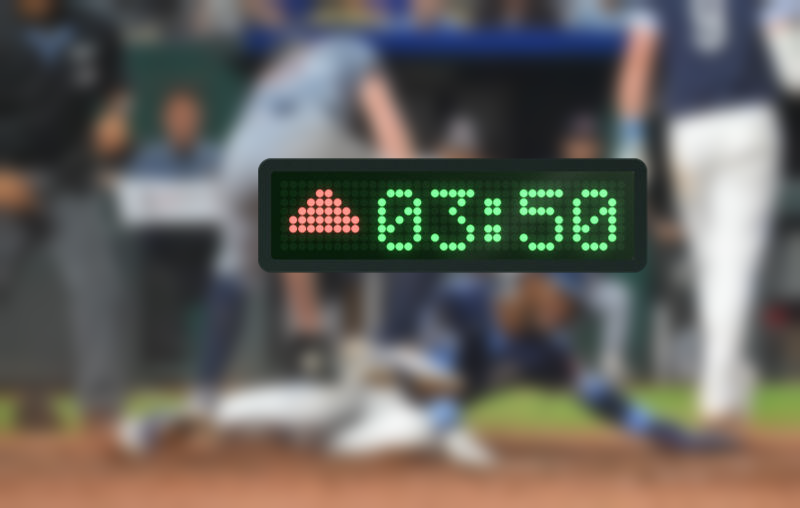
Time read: 3,50
